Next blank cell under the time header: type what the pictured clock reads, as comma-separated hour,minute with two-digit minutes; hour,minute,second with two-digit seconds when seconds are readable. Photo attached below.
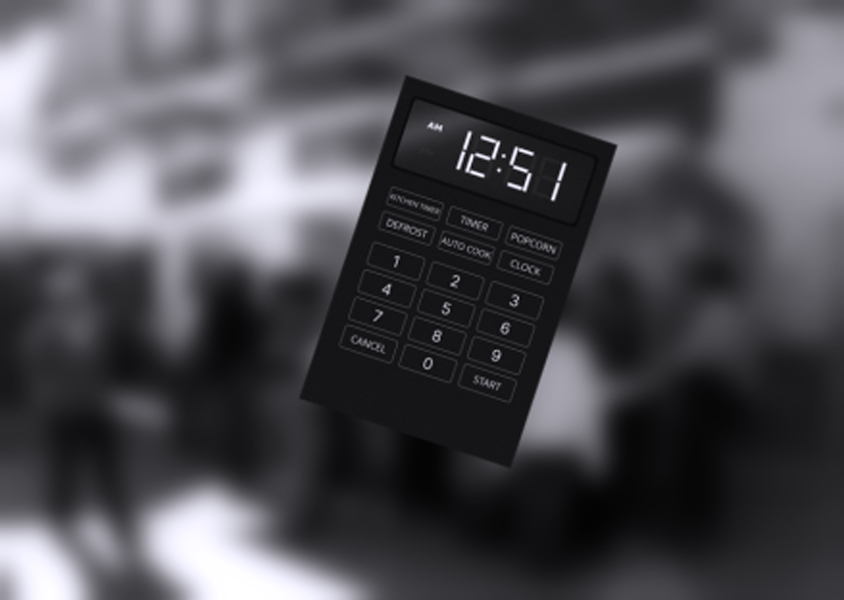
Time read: 12,51
